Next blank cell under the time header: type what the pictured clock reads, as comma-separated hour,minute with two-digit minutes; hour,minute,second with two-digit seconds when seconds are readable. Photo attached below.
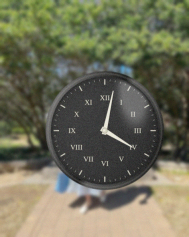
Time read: 4,02
